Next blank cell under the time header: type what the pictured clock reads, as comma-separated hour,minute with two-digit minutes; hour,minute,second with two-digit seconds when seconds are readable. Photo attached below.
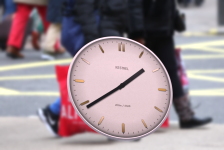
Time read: 1,39
